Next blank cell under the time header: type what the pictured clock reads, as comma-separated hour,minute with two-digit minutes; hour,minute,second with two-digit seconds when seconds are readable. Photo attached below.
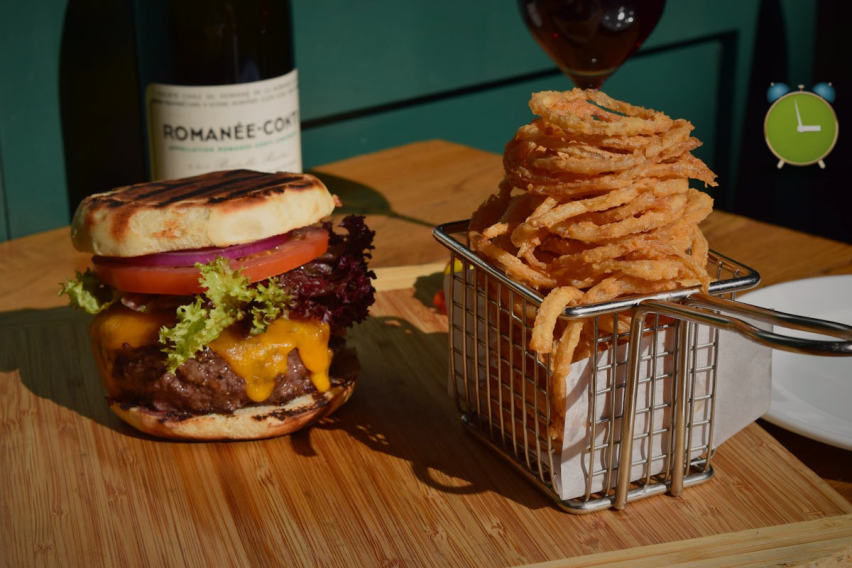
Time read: 2,58
